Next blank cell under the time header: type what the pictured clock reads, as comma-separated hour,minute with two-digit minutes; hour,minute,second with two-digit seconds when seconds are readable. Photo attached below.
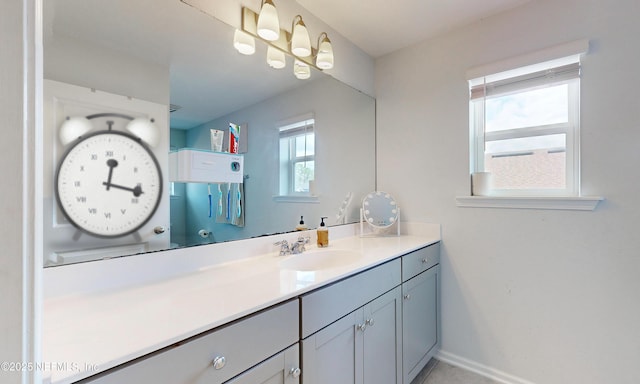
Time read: 12,17
